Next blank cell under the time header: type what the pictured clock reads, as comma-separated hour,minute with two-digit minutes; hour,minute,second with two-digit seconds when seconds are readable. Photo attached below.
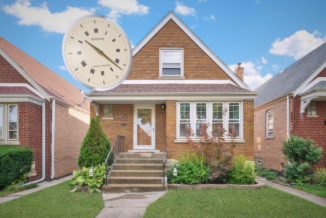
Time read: 10,22
